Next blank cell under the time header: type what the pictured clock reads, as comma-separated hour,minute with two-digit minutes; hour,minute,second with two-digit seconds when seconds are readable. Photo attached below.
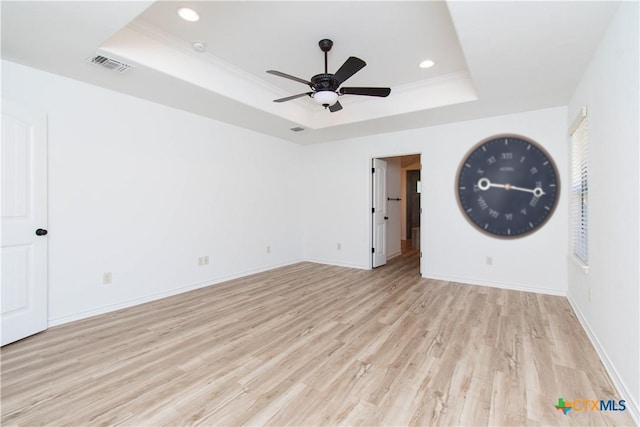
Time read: 9,17
